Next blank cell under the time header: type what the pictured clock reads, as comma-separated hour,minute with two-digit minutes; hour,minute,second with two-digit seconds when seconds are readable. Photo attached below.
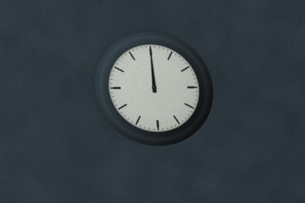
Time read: 12,00
